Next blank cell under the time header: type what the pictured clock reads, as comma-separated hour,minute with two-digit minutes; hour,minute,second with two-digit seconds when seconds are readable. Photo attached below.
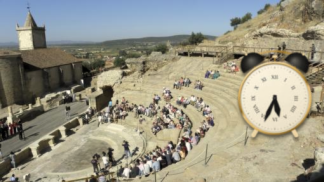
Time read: 5,34
